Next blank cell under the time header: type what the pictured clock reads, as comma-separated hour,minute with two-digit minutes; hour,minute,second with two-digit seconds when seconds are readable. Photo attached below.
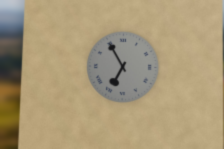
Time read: 6,55
